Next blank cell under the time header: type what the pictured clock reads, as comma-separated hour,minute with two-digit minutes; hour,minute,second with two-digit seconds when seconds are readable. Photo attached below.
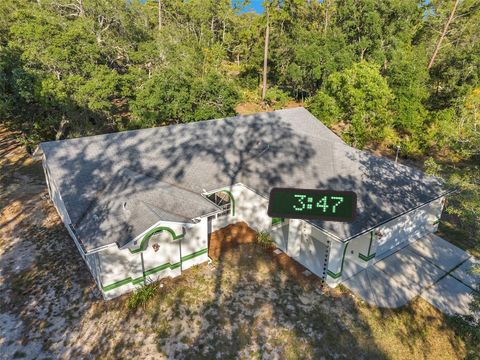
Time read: 3,47
